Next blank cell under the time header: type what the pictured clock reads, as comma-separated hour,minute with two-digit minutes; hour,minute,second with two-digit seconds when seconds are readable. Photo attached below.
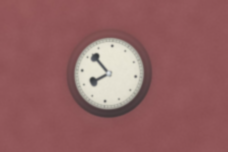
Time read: 7,52
